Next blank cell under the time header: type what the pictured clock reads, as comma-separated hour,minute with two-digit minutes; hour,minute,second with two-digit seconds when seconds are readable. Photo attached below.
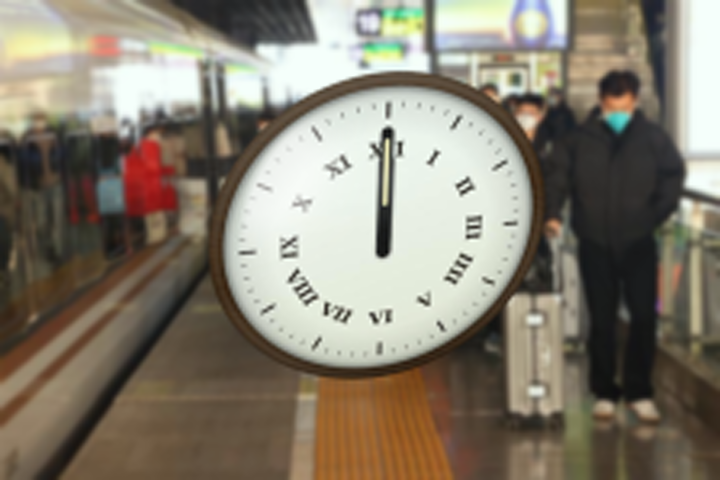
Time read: 12,00
